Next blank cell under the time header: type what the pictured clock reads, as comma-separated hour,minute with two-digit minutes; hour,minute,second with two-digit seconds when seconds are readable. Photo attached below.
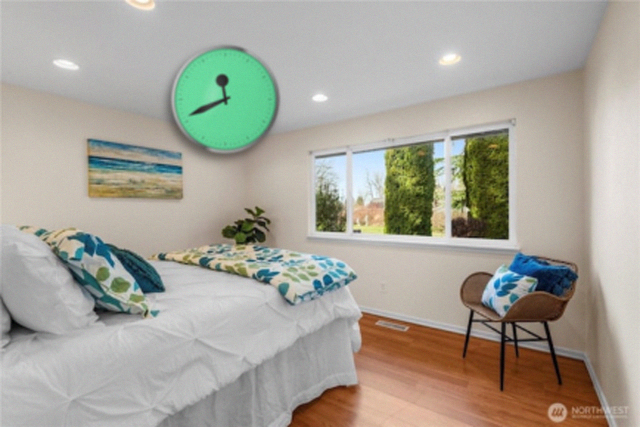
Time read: 11,41
